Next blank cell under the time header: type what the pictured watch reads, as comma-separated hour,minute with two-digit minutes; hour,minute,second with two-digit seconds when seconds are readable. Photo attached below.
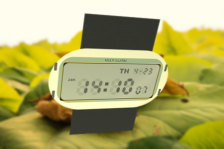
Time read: 14,10,07
